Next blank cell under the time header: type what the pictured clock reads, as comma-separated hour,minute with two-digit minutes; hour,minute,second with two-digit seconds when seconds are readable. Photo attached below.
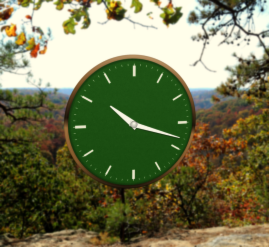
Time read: 10,18
